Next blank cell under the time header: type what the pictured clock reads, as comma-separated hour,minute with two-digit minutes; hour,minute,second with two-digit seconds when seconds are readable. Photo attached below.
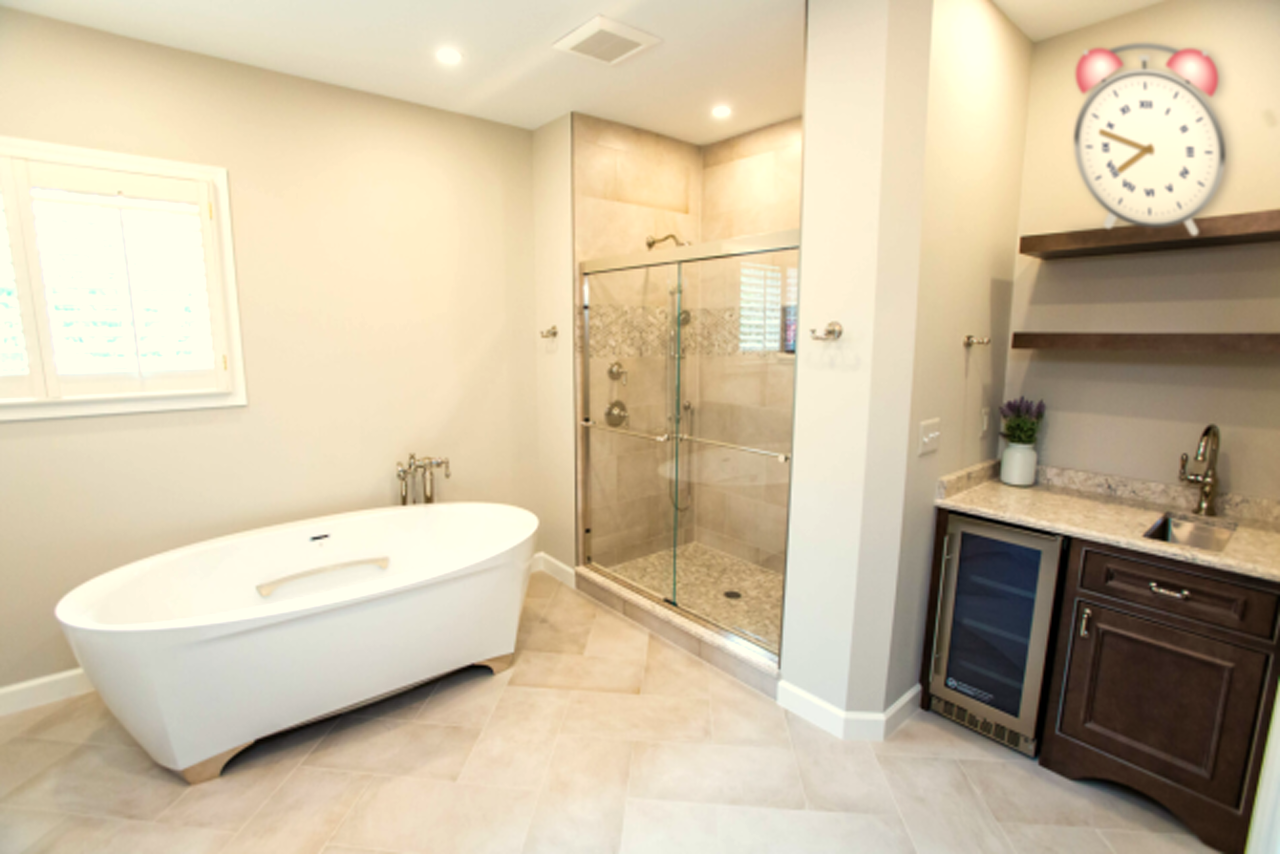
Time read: 7,48
